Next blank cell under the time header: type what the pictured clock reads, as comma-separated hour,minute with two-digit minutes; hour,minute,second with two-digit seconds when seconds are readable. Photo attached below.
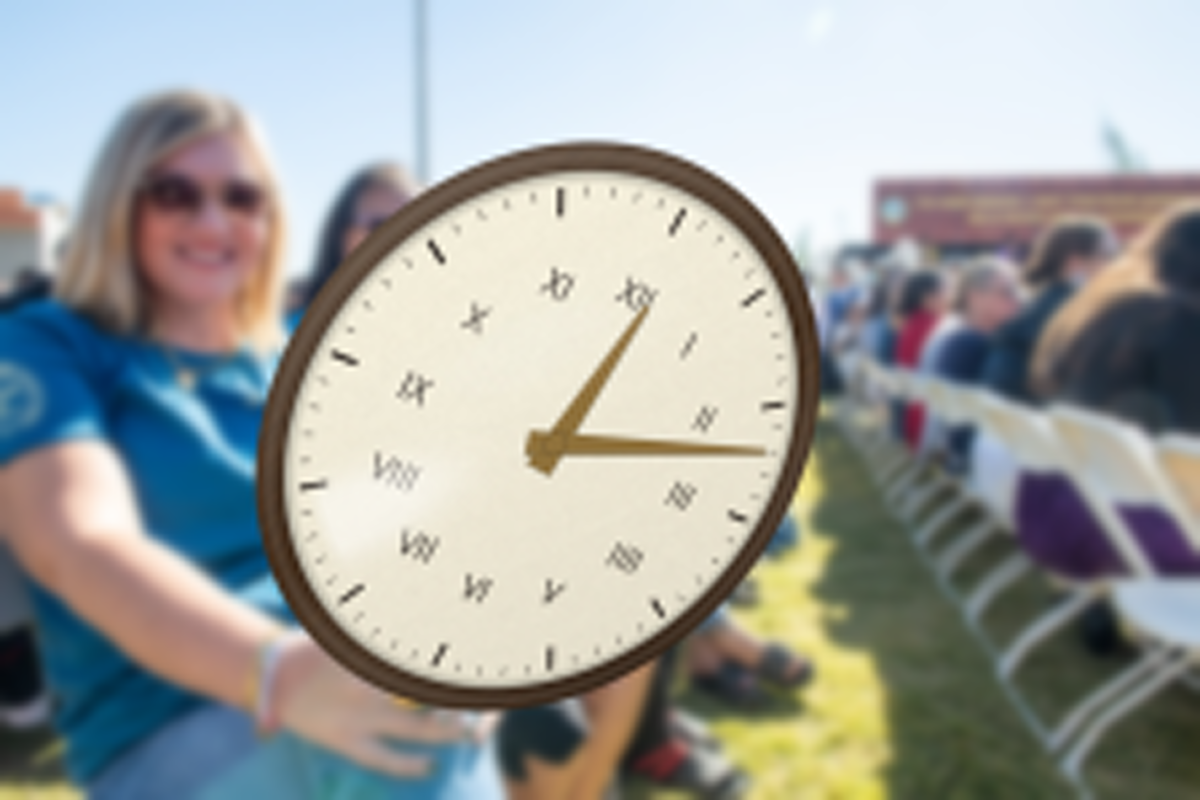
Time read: 12,12
